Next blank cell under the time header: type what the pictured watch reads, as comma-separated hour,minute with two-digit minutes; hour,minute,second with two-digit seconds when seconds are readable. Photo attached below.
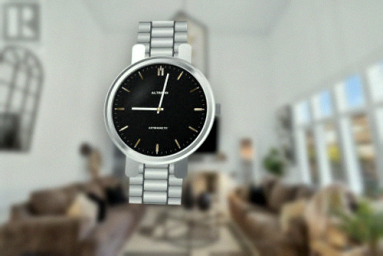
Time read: 9,02
